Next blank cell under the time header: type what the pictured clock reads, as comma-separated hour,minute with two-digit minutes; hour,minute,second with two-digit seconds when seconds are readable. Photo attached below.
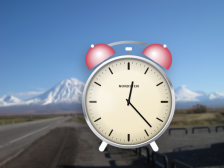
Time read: 12,23
